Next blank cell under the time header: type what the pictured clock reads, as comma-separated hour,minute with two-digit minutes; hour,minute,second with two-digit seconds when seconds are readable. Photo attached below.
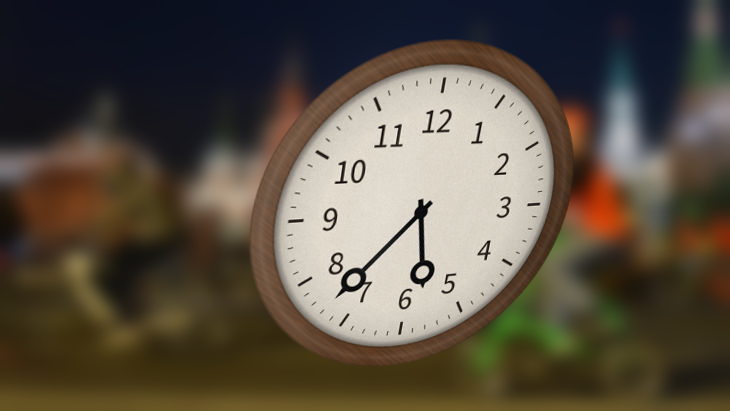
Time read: 5,37
